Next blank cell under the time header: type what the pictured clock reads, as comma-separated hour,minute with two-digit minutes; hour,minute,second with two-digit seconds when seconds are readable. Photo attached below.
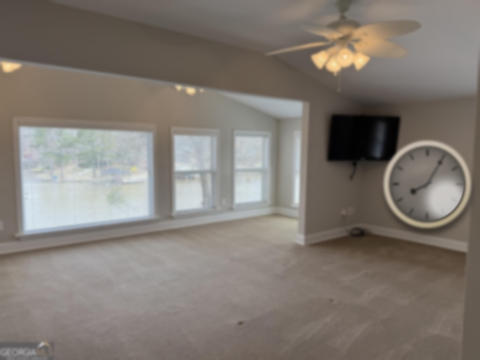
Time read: 8,05
